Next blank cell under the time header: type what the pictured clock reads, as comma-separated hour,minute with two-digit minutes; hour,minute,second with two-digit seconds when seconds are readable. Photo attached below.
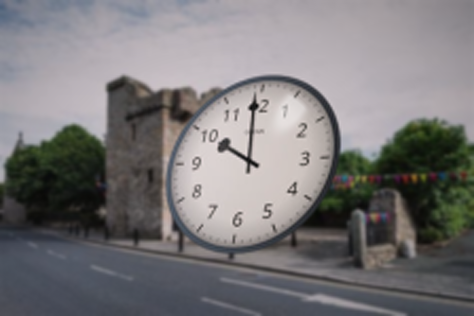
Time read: 9,59
